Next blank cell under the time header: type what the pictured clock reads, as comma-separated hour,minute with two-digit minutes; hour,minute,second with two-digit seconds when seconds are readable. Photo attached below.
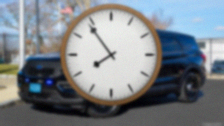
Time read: 7,54
